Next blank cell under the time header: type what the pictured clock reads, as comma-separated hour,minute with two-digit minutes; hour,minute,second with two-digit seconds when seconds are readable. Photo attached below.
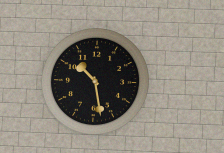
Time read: 10,28
